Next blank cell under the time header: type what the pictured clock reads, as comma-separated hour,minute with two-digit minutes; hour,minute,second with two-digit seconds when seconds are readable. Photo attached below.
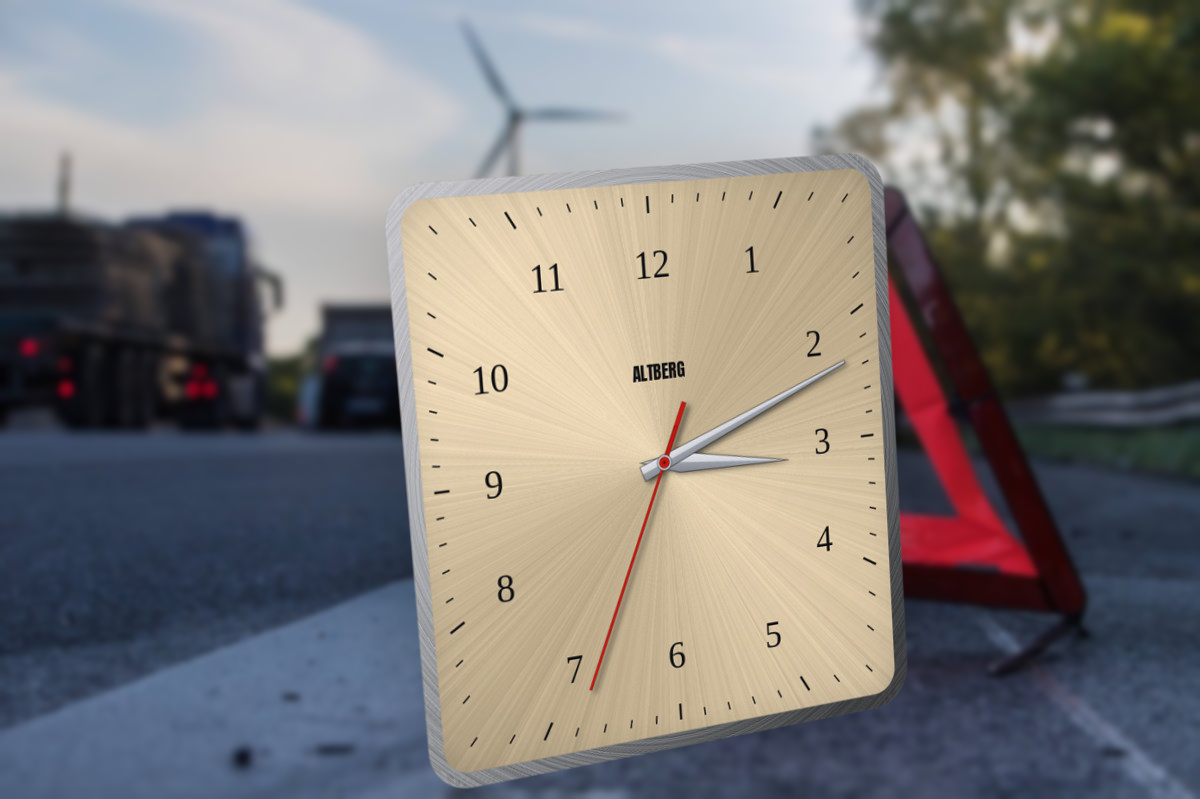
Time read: 3,11,34
